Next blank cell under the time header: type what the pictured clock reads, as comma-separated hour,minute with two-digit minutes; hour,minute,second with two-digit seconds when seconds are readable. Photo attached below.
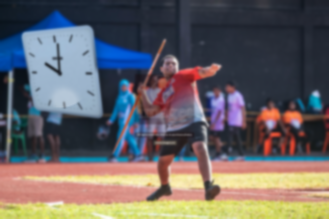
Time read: 10,01
